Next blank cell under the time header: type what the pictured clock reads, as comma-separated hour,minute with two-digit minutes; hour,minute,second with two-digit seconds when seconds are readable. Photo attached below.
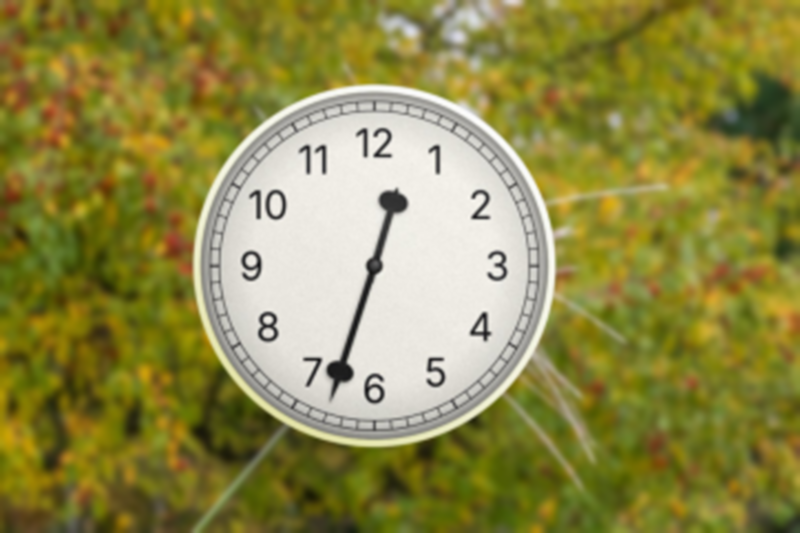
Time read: 12,33
